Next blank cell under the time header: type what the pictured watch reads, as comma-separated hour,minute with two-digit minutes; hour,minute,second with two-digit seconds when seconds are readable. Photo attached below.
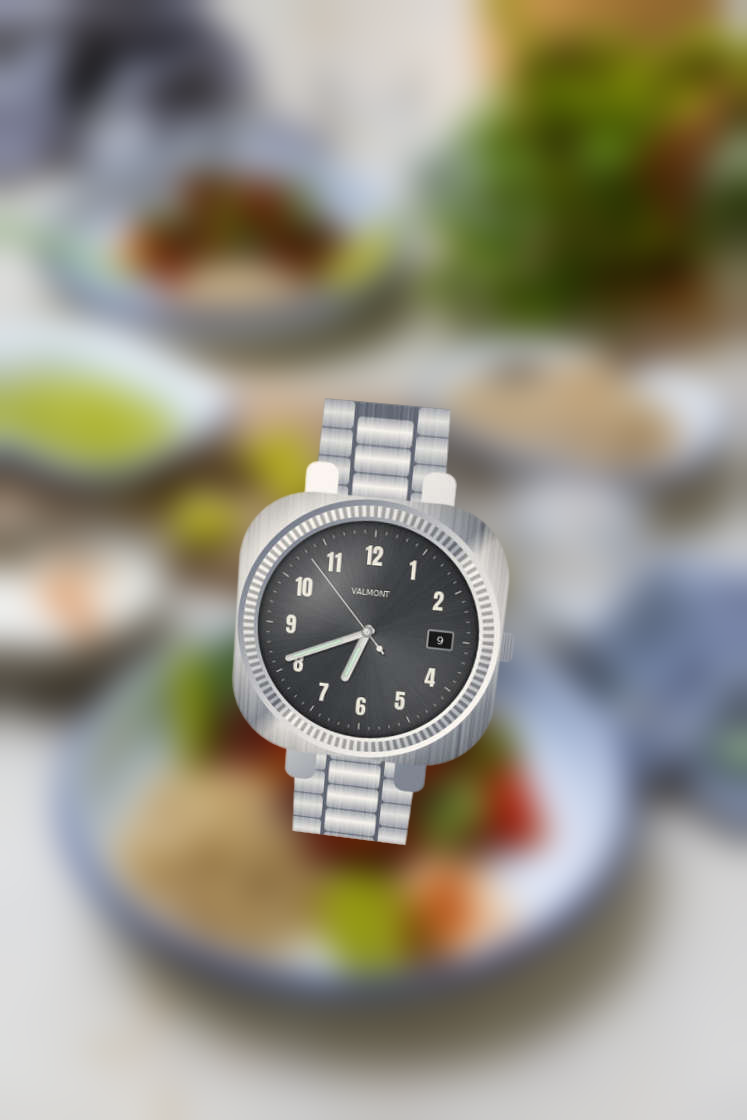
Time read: 6,40,53
